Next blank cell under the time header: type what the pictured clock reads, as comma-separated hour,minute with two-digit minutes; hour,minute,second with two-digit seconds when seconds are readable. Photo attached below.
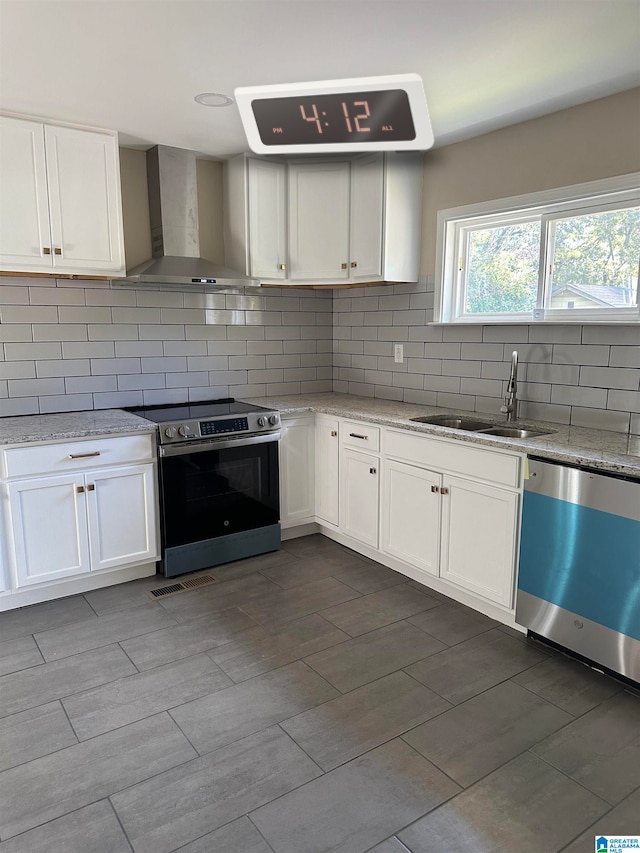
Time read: 4,12
